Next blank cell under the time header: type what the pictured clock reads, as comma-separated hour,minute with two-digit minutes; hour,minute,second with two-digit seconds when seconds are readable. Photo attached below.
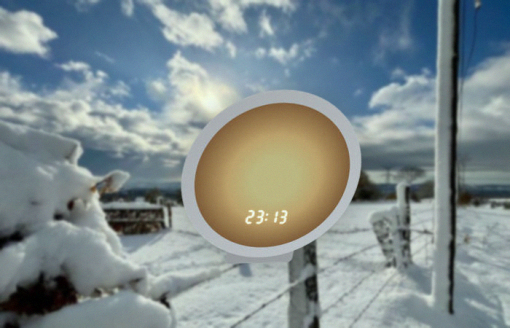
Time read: 23,13
